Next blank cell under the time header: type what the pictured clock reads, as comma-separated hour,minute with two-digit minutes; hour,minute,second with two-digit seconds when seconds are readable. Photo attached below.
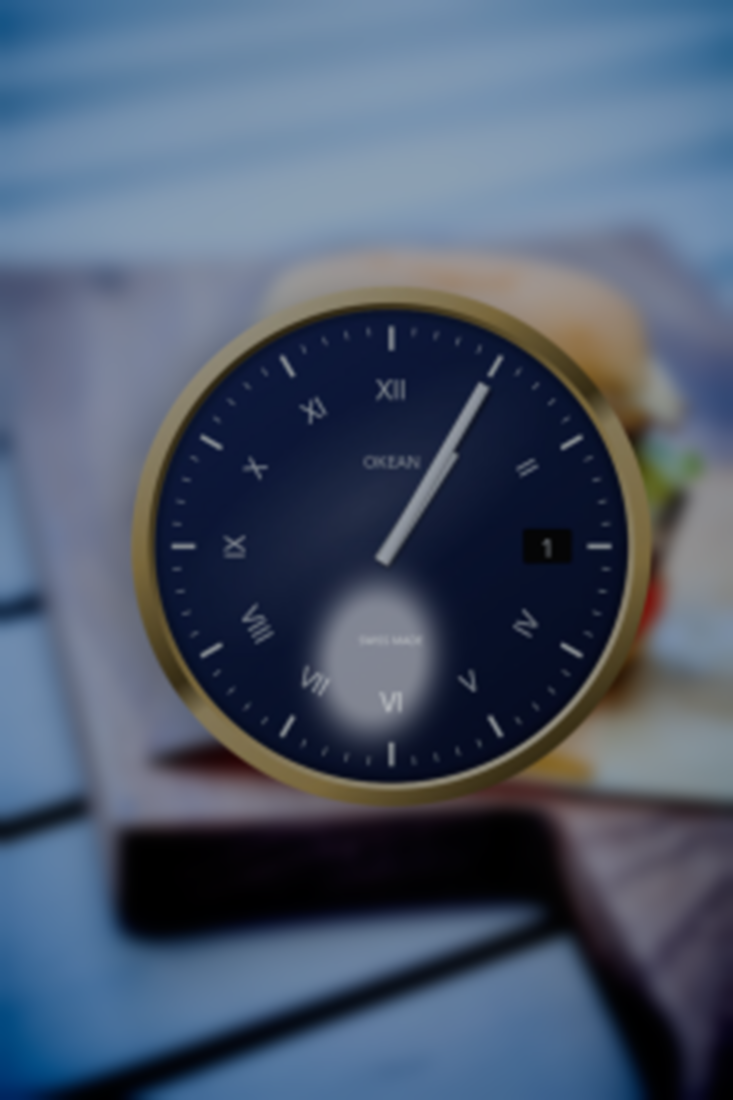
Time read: 1,05
